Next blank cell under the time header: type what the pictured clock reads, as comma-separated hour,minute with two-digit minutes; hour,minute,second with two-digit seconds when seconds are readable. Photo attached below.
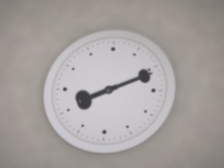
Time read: 8,11
